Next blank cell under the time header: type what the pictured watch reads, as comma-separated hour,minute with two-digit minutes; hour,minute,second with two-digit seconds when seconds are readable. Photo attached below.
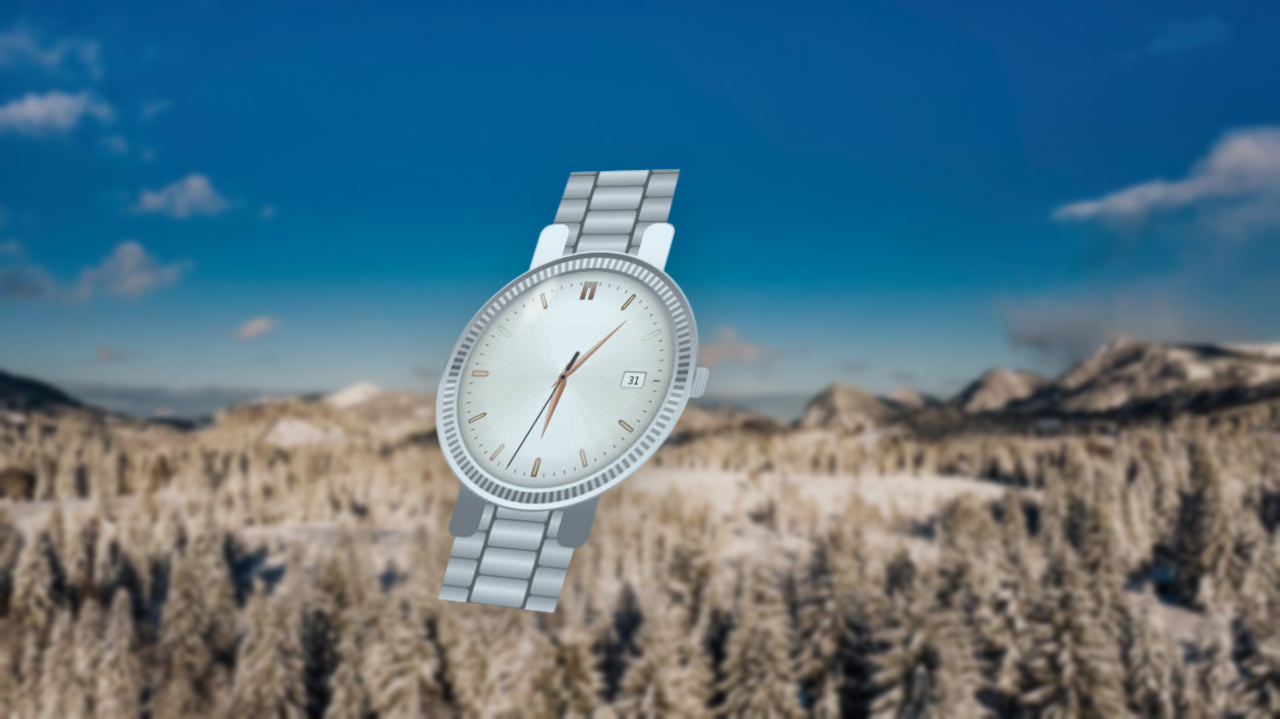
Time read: 6,06,33
